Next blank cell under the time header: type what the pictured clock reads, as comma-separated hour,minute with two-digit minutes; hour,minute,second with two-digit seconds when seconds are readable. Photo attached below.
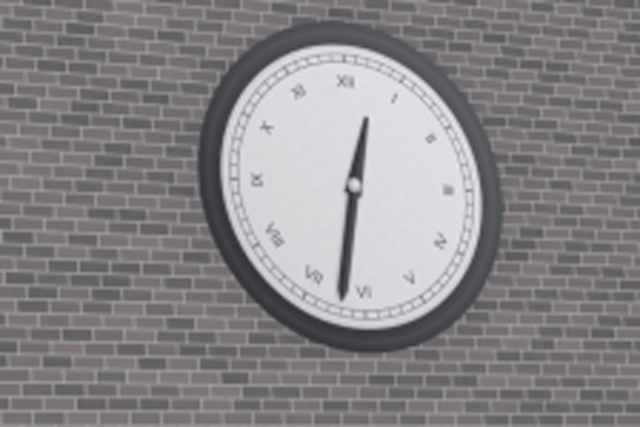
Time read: 12,32
